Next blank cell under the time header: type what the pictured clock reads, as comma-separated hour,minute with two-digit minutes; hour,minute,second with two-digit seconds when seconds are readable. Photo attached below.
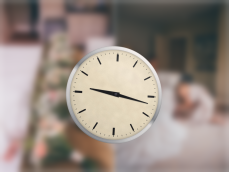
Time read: 9,17
